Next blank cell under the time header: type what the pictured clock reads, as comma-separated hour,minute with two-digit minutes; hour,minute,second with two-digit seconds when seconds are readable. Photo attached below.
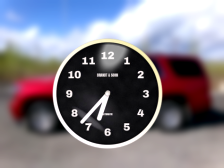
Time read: 6,37
